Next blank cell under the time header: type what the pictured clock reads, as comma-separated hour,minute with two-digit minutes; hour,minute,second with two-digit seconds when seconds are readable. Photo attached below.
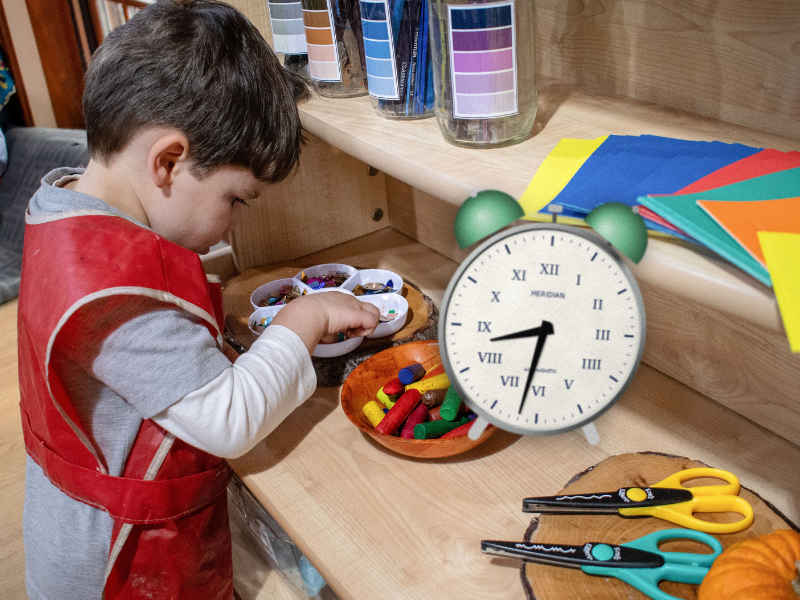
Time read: 8,32
